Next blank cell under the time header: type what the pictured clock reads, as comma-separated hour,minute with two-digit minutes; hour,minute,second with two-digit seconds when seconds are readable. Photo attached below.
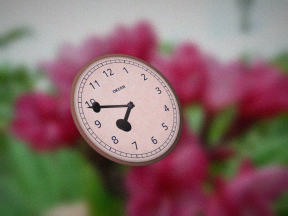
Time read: 7,49
